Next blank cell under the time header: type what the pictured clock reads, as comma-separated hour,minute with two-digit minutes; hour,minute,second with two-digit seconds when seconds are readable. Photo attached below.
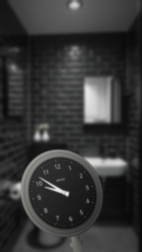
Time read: 9,52
